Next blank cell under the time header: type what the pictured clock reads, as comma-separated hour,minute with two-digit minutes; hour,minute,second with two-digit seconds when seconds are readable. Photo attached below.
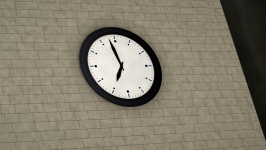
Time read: 6,58
